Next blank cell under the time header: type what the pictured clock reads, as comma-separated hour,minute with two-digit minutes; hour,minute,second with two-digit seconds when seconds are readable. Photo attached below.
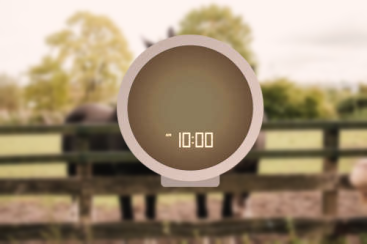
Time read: 10,00
